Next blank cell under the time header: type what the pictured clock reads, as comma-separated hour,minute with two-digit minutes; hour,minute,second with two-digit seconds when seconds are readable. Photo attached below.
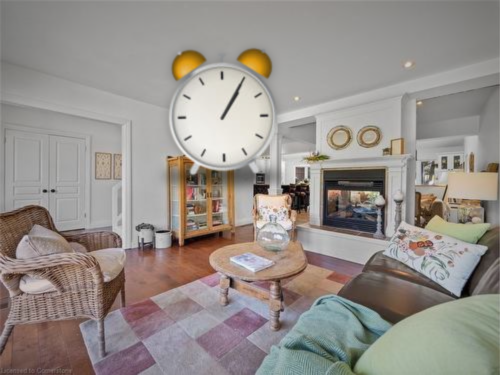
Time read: 1,05
